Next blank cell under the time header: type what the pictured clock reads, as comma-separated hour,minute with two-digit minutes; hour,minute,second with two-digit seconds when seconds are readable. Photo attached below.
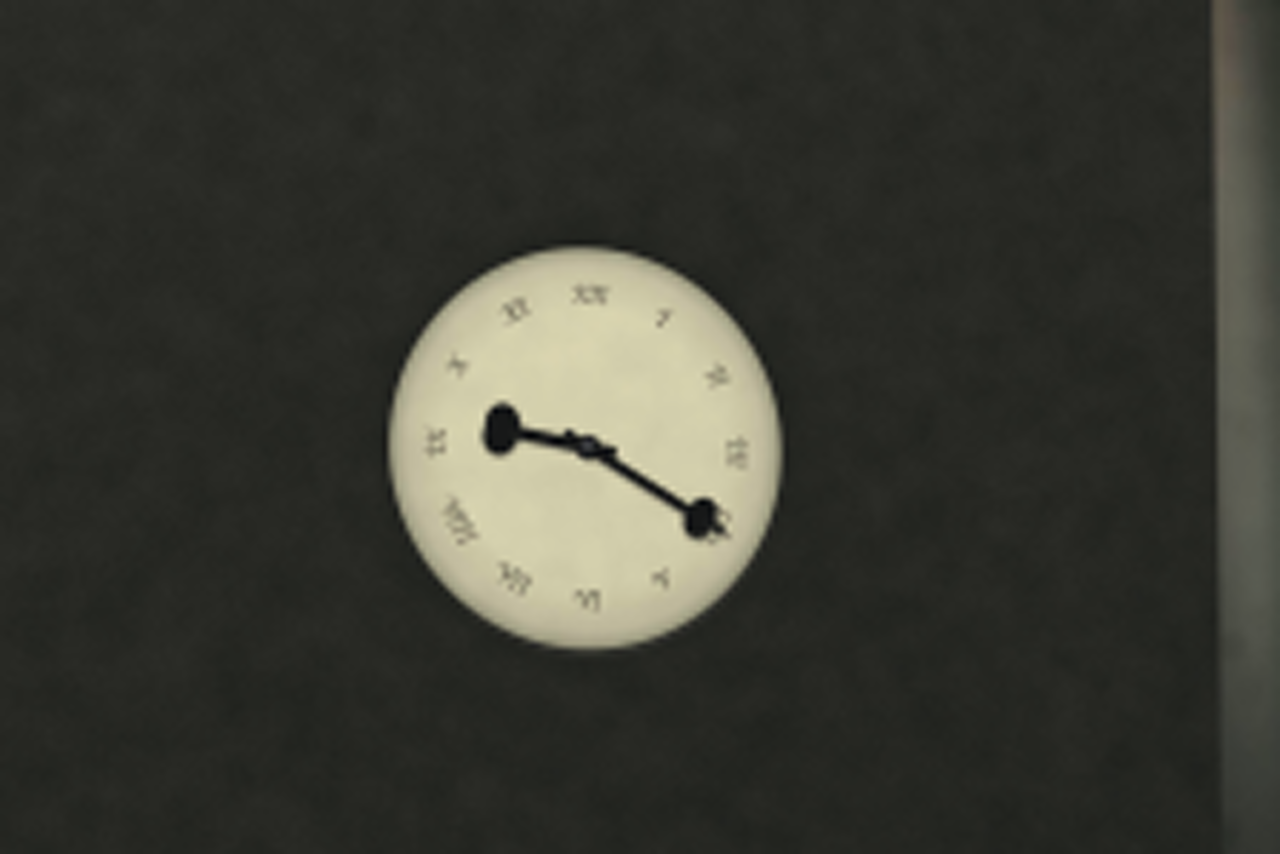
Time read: 9,20
